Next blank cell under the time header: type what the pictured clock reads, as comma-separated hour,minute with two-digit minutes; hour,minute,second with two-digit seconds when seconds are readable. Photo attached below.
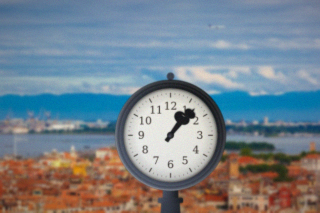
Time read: 1,07
